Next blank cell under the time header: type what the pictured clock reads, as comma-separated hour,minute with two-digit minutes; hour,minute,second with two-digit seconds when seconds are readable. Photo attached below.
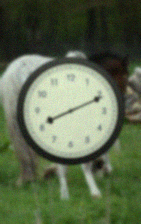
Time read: 8,11
